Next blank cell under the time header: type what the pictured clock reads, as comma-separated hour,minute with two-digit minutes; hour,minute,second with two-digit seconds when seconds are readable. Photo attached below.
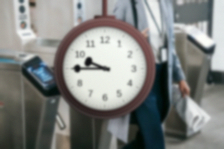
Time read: 9,45
